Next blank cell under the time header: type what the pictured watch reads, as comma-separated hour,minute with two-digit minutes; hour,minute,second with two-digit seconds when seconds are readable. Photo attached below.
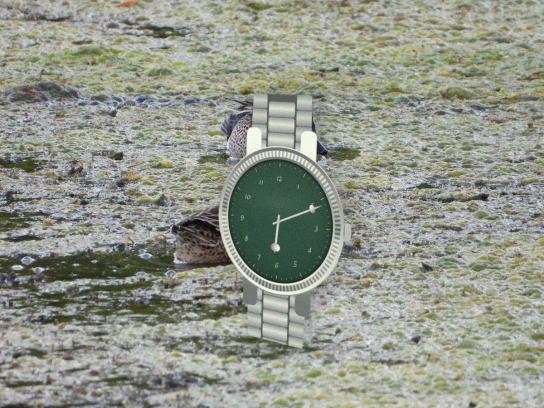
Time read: 6,11
